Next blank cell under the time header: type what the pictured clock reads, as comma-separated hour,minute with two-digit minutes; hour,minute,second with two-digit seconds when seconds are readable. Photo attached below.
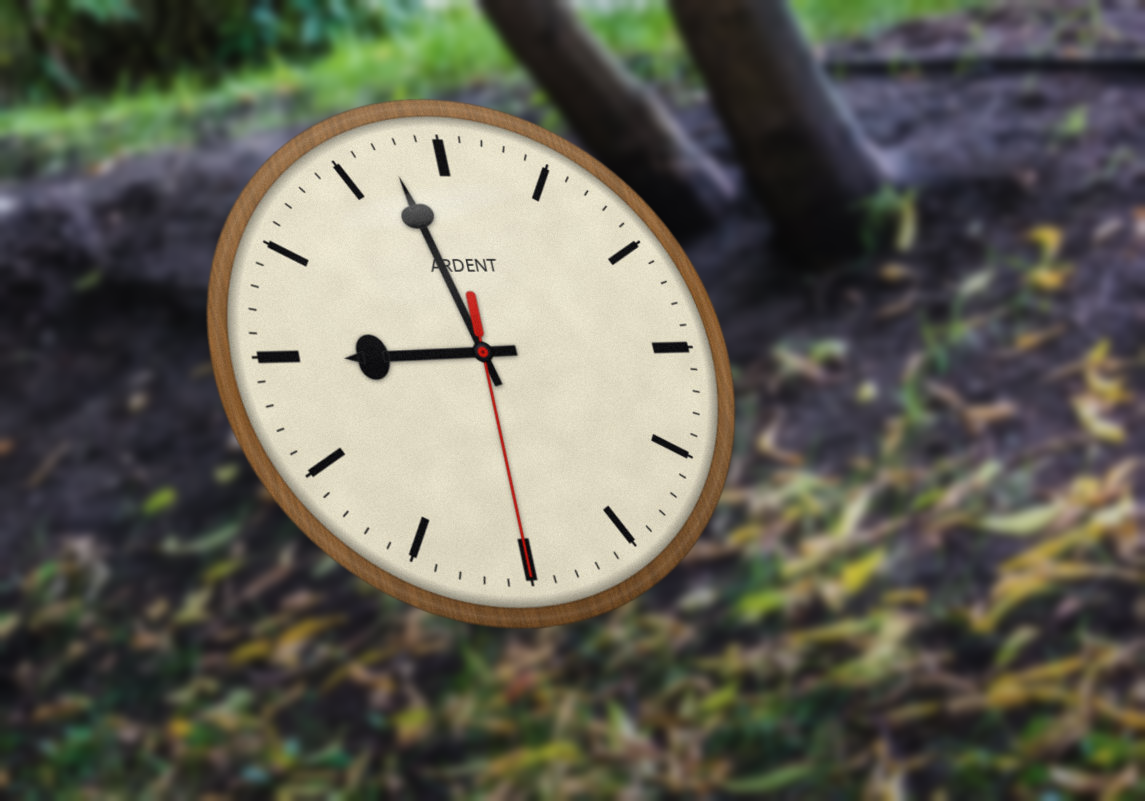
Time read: 8,57,30
